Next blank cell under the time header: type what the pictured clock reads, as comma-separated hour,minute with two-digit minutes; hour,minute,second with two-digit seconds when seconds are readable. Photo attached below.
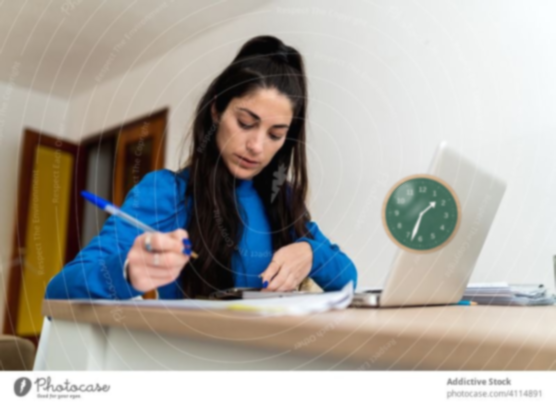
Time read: 1,33
